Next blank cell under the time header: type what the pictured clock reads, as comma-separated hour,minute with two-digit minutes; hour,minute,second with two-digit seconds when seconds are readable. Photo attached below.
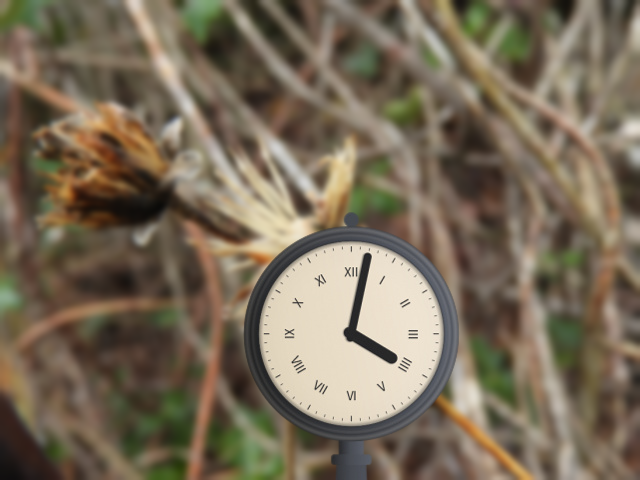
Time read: 4,02
